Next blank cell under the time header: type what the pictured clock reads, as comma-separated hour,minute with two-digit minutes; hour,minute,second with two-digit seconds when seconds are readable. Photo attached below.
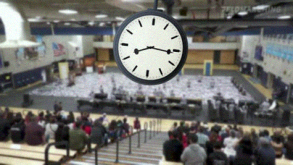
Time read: 8,16
